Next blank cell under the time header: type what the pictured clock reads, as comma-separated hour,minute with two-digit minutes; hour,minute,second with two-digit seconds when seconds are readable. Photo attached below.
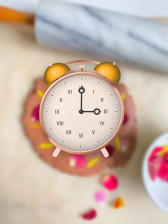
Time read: 3,00
